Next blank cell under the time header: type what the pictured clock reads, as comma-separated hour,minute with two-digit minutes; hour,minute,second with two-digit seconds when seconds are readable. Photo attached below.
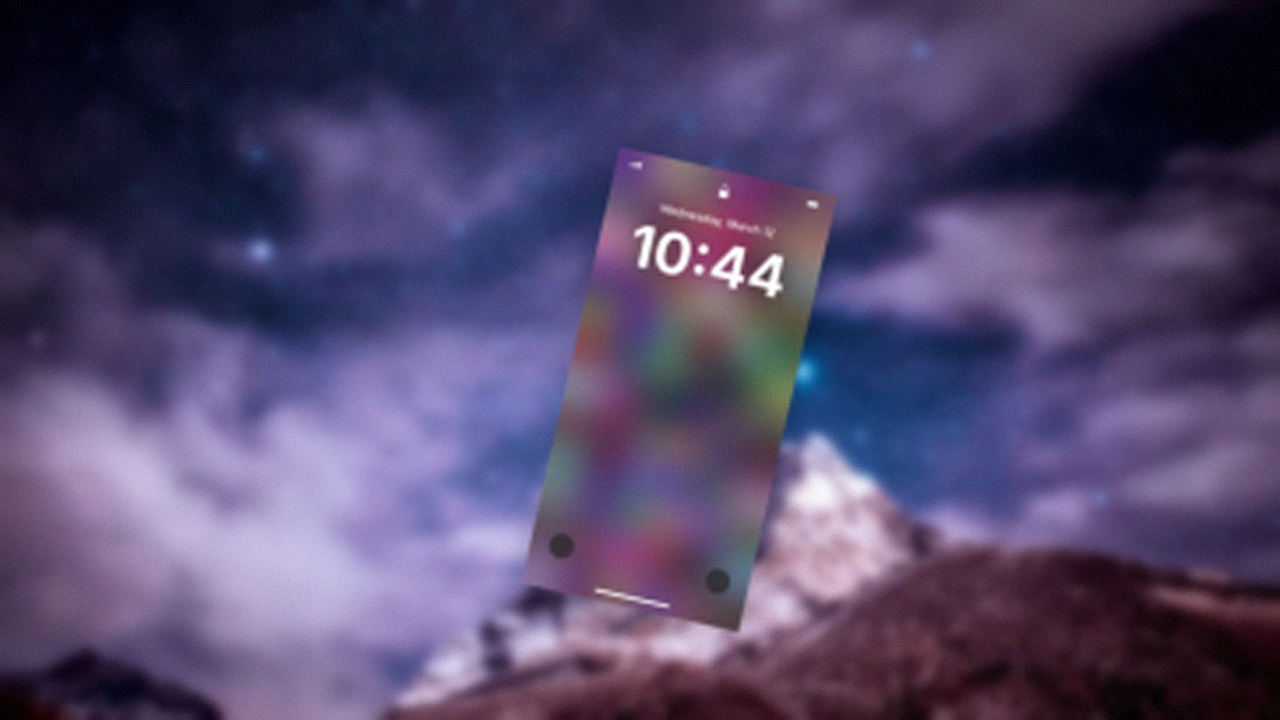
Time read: 10,44
